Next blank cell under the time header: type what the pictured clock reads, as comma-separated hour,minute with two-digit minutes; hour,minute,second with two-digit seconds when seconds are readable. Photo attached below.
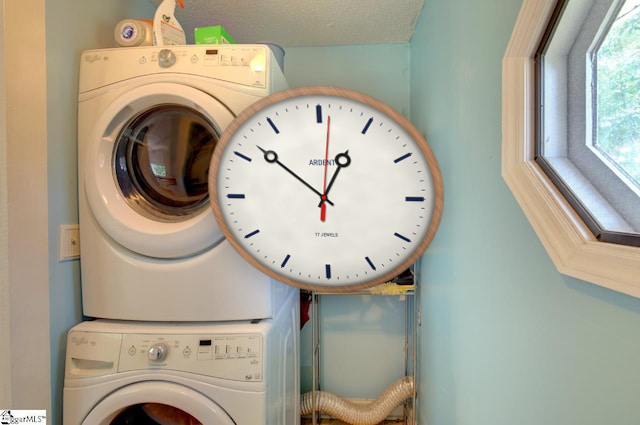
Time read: 12,52,01
